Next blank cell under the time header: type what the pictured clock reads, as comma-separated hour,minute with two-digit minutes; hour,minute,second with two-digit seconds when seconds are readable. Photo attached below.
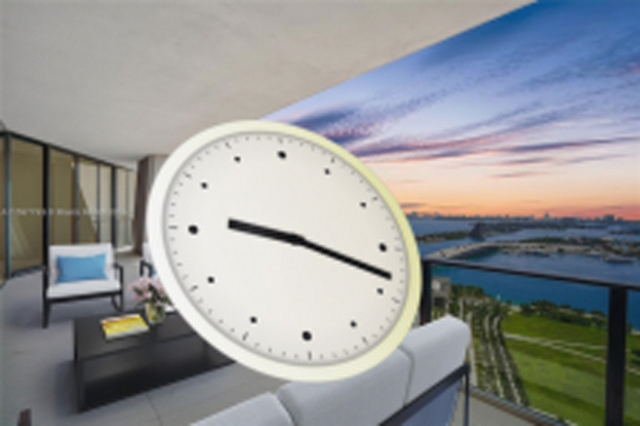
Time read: 9,18
